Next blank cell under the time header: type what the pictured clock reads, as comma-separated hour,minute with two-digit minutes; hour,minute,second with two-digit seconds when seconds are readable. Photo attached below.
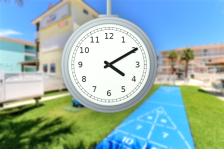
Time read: 4,10
